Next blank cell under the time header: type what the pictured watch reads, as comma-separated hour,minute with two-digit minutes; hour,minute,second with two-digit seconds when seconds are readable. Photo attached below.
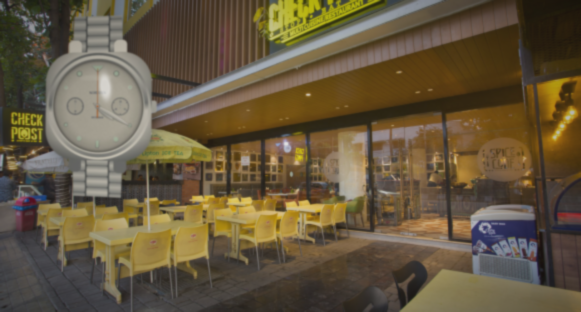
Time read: 4,20
